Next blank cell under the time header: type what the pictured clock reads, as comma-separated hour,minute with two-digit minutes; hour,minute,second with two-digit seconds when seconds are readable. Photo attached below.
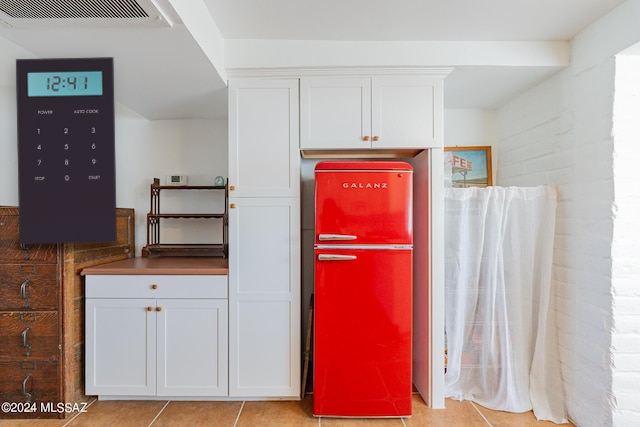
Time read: 12,41
